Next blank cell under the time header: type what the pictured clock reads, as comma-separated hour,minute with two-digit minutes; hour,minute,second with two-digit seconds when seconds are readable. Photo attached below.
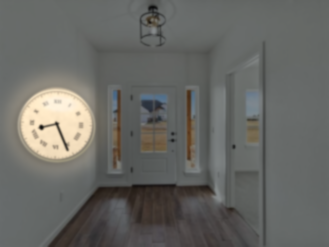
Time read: 8,26
